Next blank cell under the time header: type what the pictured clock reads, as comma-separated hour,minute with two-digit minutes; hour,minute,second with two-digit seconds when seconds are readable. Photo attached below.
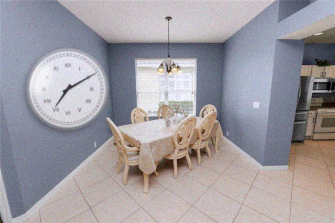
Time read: 7,10
